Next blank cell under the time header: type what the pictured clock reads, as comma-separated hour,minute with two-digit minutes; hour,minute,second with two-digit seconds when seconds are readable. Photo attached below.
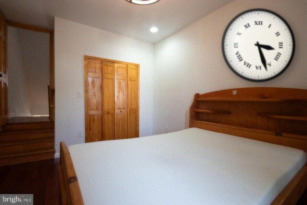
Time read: 3,27
